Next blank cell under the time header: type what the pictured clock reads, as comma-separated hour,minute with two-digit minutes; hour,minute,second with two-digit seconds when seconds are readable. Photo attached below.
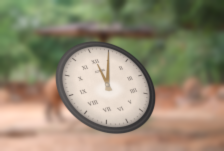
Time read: 12,05
